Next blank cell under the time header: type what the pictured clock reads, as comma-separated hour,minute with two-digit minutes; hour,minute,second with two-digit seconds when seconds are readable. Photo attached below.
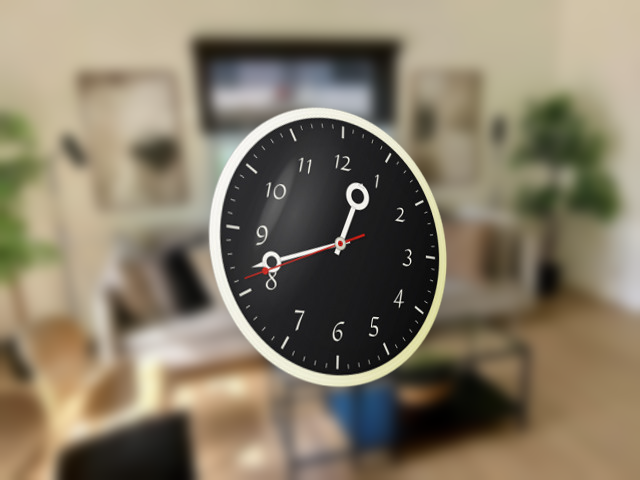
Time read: 12,41,41
